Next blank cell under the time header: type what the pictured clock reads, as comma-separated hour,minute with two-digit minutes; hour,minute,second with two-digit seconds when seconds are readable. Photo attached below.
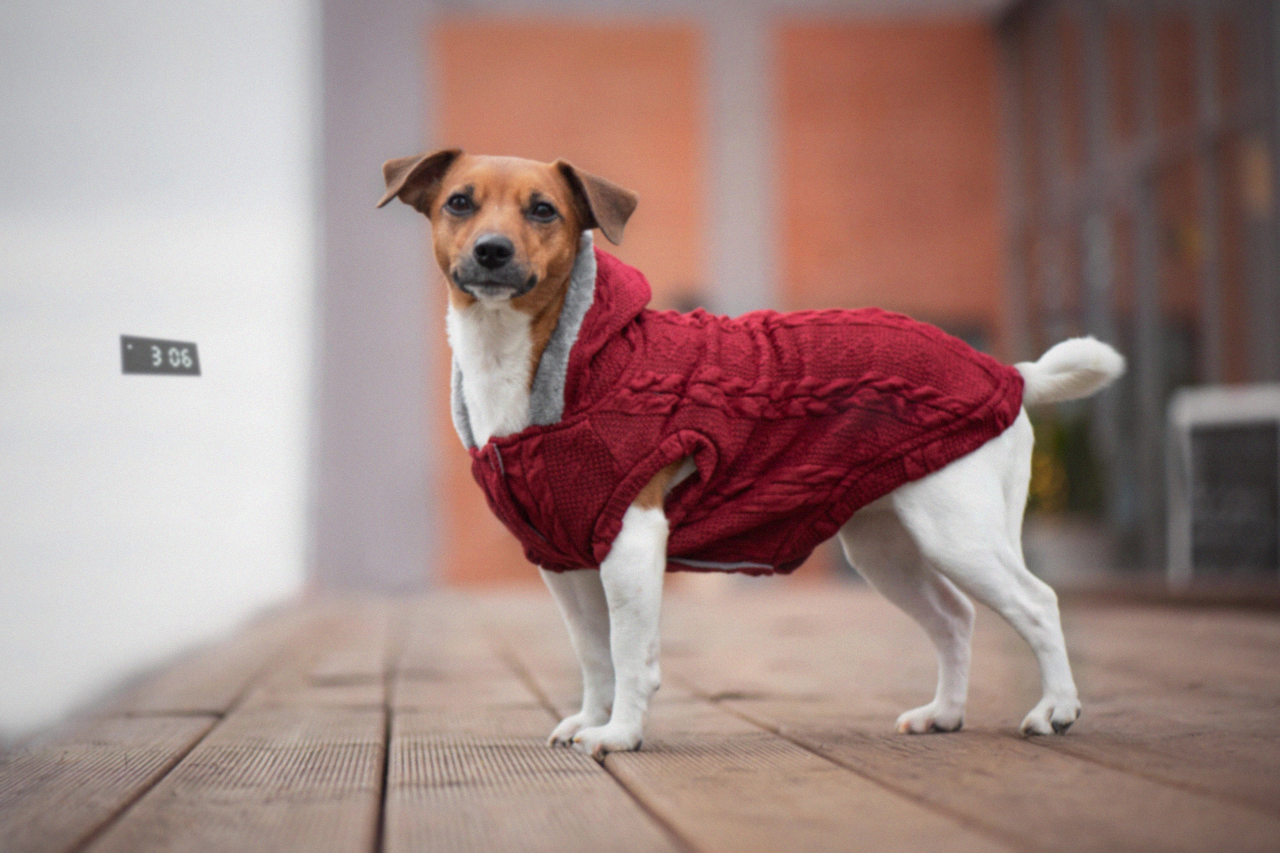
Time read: 3,06
